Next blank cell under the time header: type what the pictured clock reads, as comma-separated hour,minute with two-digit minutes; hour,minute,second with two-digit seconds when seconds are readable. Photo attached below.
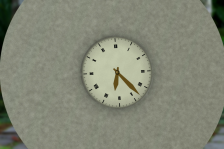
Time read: 6,23
